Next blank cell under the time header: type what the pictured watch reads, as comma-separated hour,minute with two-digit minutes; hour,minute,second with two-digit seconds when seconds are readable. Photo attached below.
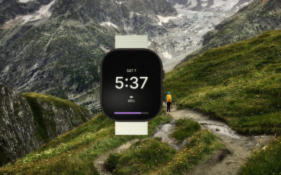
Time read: 5,37
